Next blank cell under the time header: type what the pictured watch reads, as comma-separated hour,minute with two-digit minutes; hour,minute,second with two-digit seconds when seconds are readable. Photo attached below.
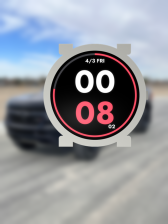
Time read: 0,08
